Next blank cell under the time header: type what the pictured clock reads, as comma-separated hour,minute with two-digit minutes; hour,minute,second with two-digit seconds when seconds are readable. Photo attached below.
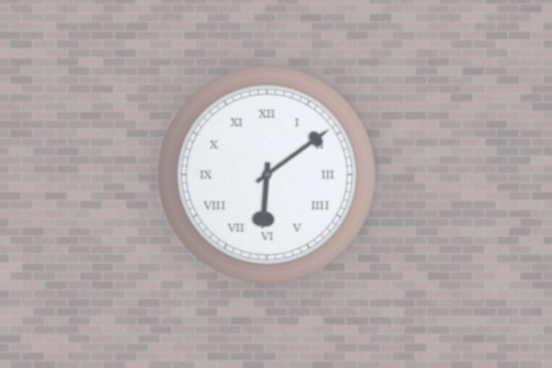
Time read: 6,09
